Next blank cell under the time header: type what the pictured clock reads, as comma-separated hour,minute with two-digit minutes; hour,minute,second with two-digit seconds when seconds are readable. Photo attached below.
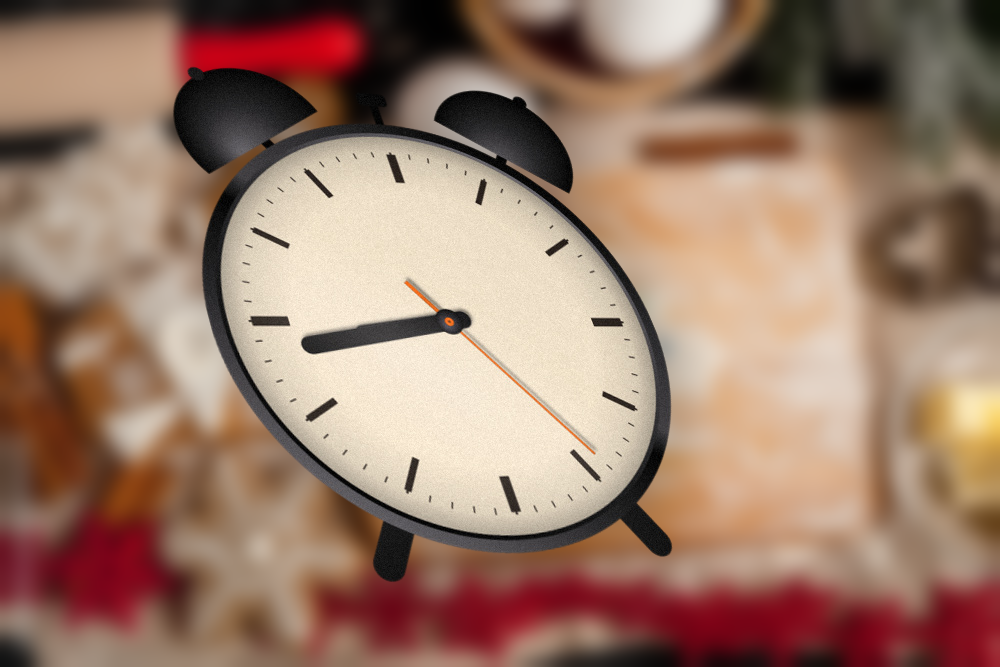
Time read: 8,43,24
